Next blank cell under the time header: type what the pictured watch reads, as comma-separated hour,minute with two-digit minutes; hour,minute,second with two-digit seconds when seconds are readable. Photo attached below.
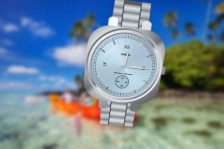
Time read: 12,15
